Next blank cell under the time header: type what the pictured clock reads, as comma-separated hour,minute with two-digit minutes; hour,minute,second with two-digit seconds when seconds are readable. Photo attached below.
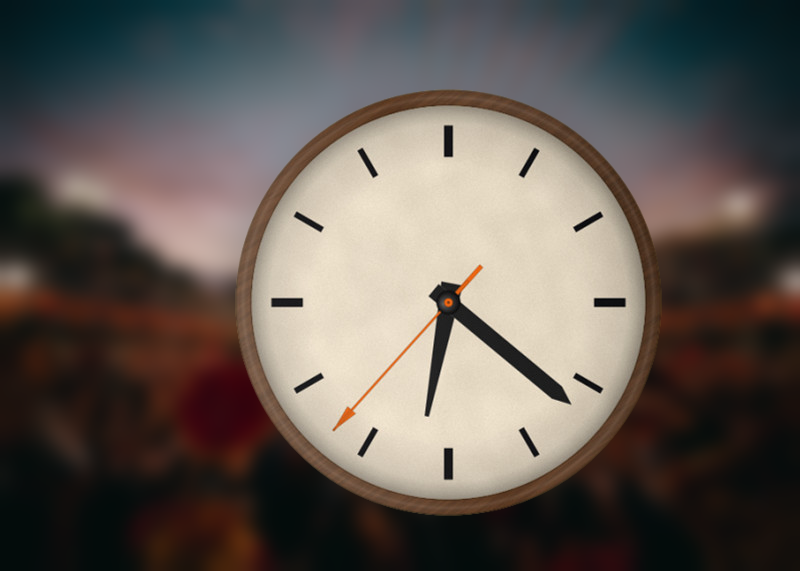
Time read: 6,21,37
